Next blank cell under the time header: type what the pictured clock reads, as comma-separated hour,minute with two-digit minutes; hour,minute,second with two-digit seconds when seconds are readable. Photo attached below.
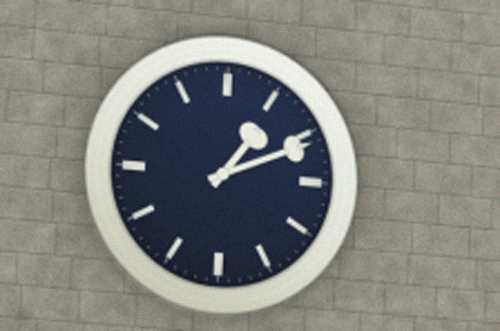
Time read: 1,11
